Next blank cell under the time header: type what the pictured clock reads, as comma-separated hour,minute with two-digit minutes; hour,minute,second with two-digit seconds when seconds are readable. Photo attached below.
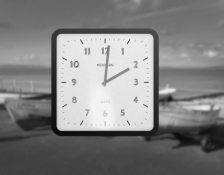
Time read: 2,01
